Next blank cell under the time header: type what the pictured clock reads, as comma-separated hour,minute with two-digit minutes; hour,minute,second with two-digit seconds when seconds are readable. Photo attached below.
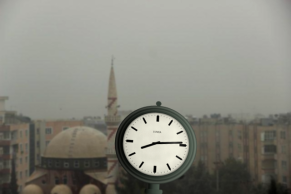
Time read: 8,14
